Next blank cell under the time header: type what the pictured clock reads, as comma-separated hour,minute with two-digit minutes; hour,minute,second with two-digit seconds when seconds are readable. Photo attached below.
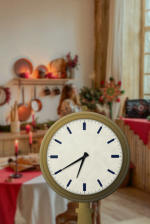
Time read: 6,40
